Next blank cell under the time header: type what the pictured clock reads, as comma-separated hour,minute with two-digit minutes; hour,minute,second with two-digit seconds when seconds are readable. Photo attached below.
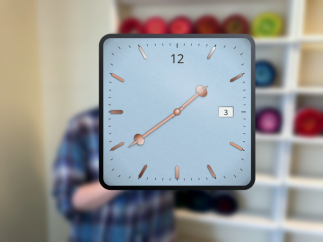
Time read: 1,39
